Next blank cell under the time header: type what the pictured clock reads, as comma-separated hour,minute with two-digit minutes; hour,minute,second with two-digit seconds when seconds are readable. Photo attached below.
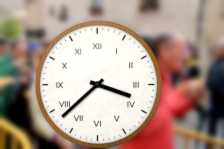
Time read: 3,38
